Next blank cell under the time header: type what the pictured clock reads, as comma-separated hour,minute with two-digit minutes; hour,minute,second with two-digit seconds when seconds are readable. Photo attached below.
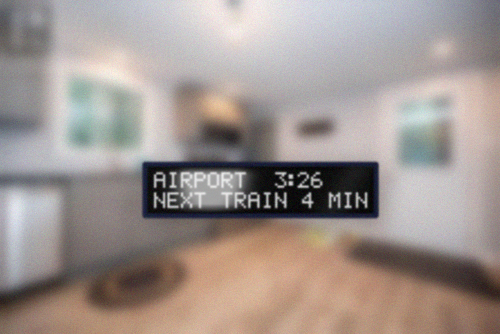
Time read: 3,26
